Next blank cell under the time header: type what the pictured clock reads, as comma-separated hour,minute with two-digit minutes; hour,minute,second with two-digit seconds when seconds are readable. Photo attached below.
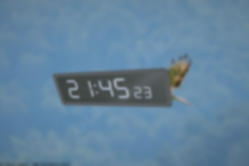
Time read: 21,45
